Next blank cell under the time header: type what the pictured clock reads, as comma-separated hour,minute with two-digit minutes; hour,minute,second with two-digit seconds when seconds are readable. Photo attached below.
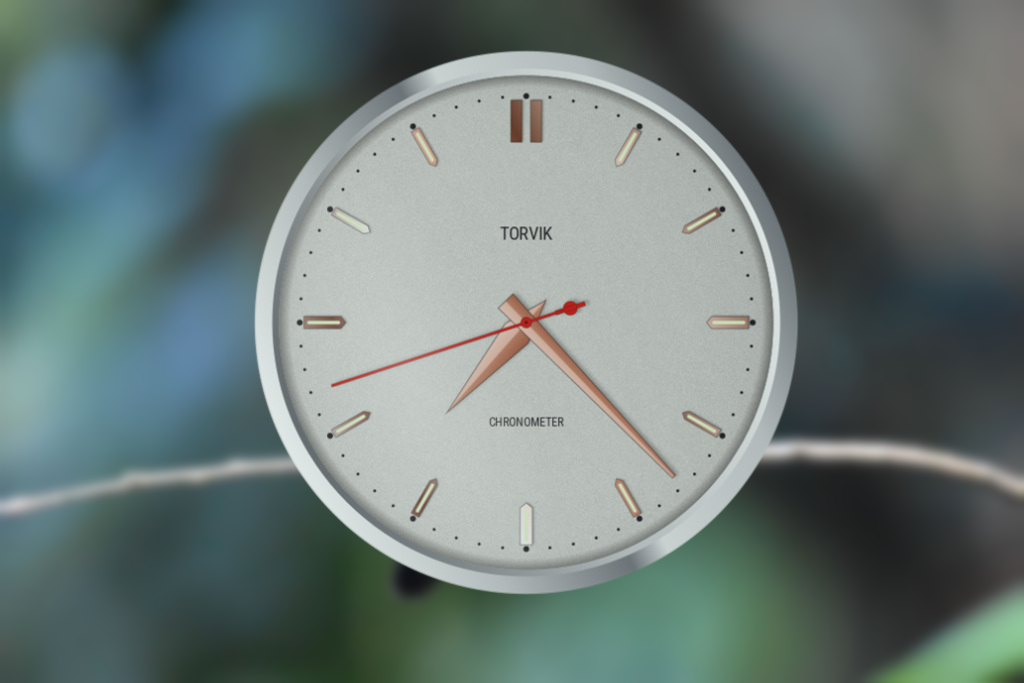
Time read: 7,22,42
